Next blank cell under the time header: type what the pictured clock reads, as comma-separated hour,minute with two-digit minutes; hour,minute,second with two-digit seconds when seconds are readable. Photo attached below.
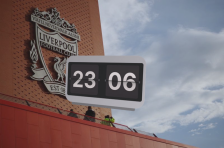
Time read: 23,06
